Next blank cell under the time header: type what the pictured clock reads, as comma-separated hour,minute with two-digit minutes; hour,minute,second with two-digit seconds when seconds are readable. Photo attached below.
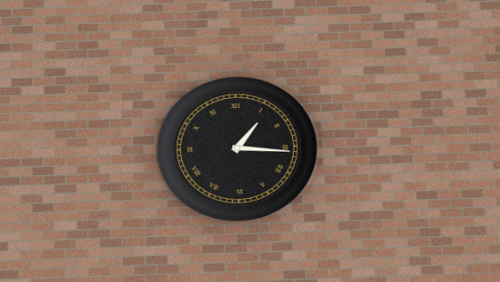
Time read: 1,16
